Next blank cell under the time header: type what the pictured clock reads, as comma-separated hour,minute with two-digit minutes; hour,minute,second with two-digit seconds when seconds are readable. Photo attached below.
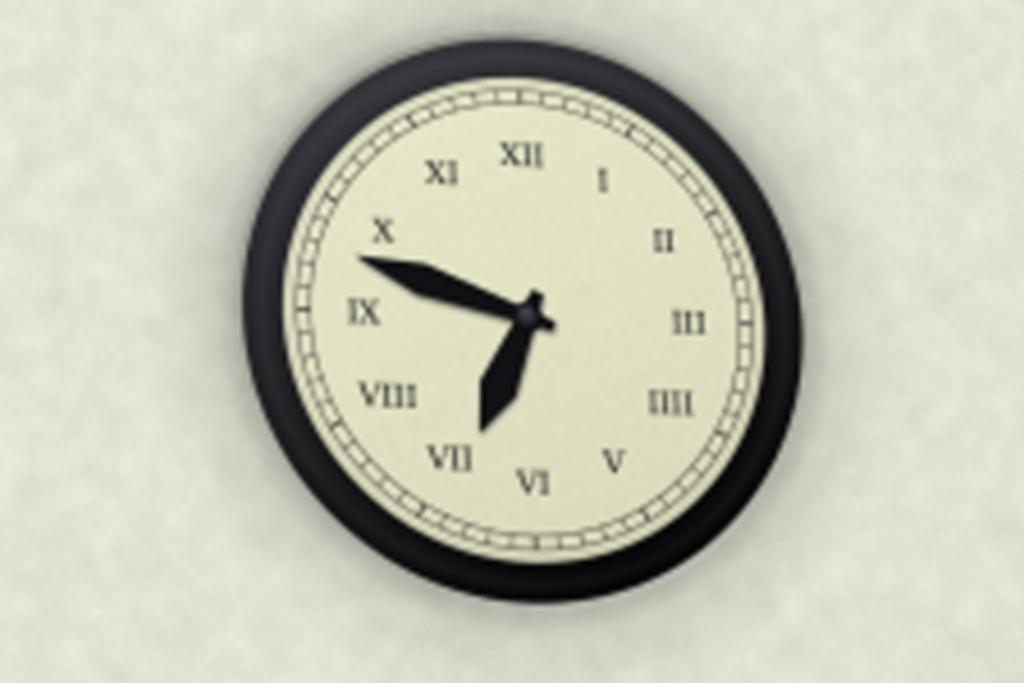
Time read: 6,48
